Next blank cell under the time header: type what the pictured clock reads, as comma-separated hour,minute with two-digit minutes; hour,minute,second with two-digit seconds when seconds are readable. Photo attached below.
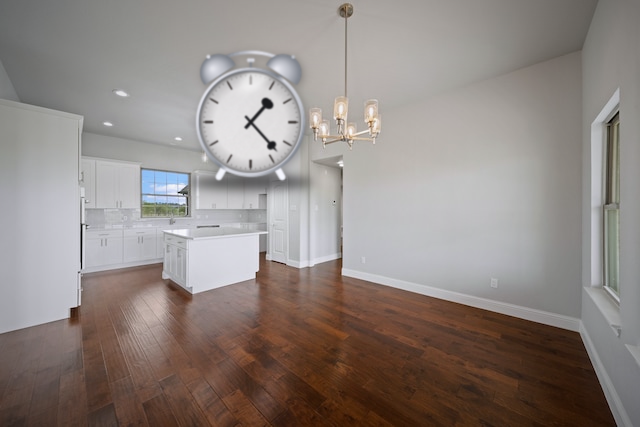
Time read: 1,23
